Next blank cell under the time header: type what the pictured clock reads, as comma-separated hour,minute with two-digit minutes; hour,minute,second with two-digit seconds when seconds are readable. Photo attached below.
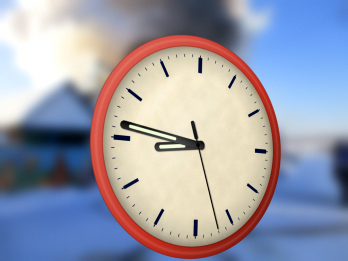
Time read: 8,46,27
